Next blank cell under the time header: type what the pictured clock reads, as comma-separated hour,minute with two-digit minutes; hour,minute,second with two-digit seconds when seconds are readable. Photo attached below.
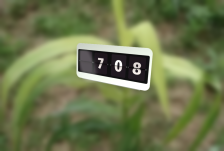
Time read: 7,08
